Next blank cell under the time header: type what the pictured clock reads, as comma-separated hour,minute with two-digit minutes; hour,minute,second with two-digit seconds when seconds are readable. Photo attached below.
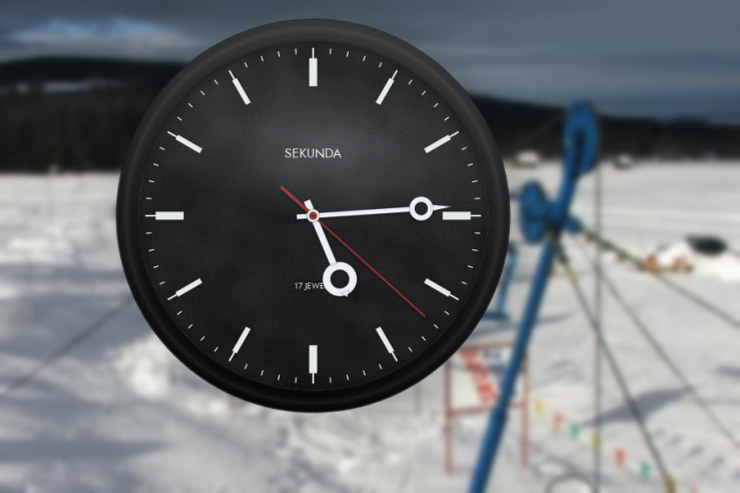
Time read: 5,14,22
